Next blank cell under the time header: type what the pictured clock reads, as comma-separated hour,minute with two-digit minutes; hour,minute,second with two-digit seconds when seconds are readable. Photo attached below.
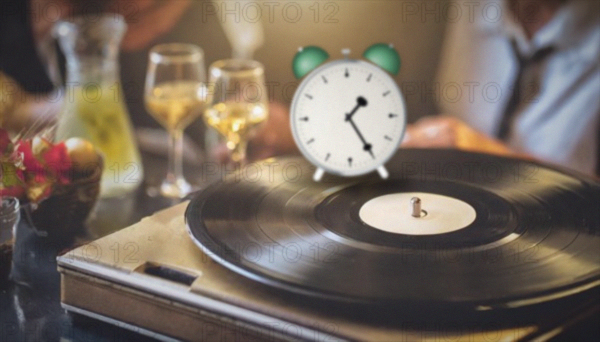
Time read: 1,25
